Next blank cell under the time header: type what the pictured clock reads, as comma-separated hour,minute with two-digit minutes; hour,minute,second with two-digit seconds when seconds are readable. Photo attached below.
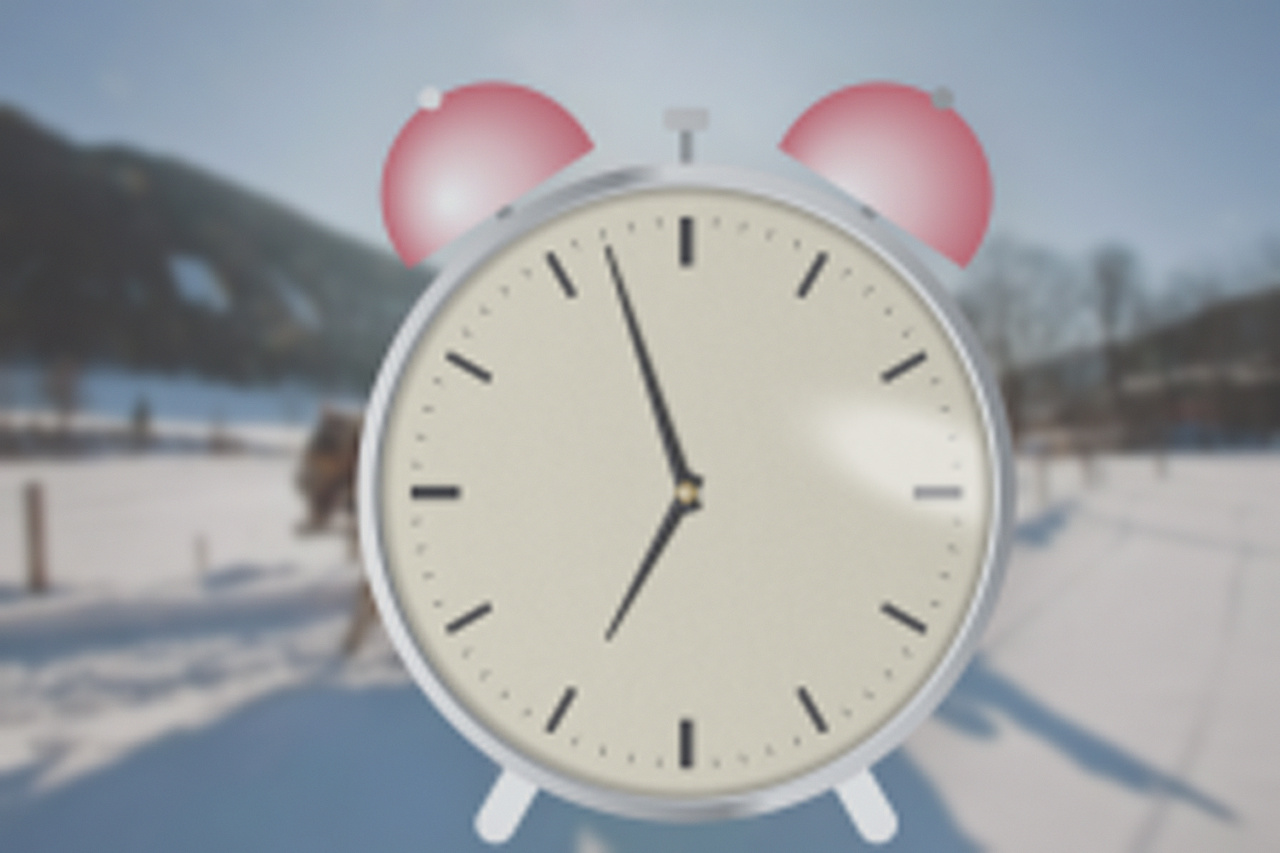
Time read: 6,57
